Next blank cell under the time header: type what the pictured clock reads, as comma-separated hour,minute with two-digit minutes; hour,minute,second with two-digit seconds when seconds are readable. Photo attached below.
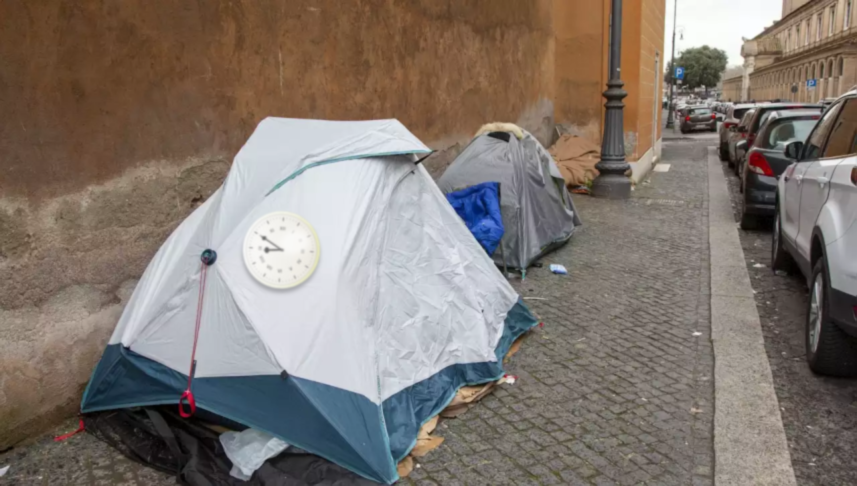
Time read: 8,50
